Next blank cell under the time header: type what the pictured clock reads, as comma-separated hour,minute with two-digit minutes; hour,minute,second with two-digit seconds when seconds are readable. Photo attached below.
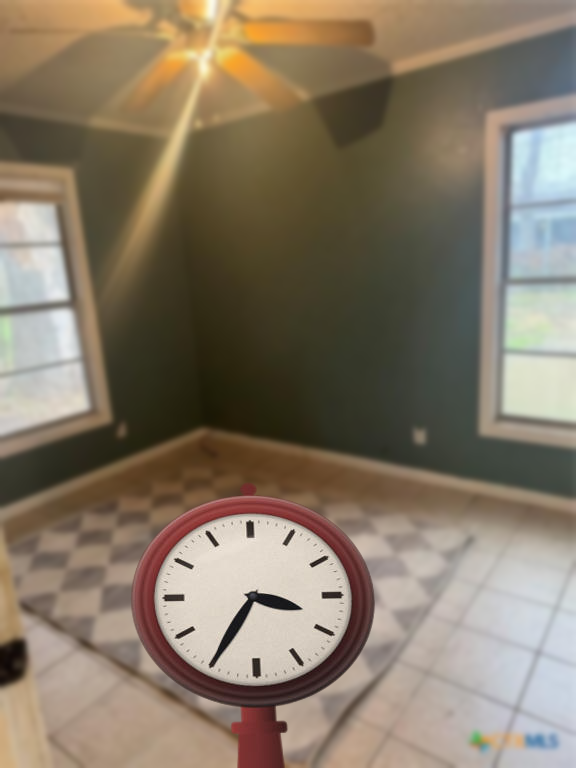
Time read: 3,35
